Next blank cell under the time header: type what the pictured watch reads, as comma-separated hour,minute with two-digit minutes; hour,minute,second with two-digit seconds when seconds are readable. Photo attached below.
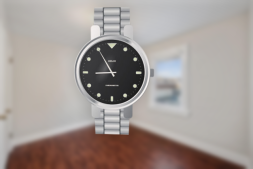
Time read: 8,55
